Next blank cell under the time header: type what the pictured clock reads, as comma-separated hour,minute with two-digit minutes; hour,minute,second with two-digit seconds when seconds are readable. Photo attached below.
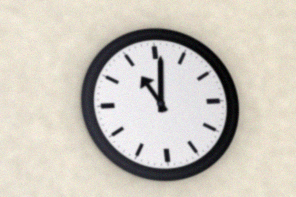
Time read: 11,01
